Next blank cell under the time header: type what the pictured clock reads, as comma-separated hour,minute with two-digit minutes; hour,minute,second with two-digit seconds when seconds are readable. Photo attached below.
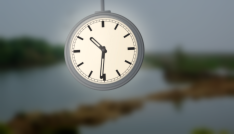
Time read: 10,31
